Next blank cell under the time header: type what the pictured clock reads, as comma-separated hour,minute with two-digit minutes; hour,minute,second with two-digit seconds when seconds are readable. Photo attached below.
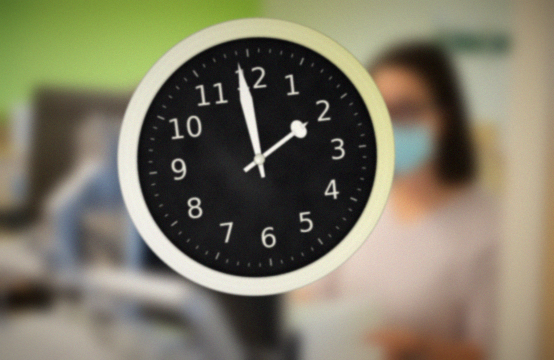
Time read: 1,59
